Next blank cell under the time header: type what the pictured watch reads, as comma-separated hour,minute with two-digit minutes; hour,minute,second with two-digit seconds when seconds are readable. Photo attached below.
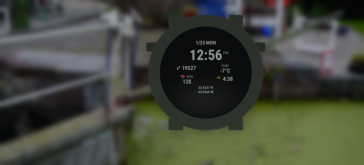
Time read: 12,56
